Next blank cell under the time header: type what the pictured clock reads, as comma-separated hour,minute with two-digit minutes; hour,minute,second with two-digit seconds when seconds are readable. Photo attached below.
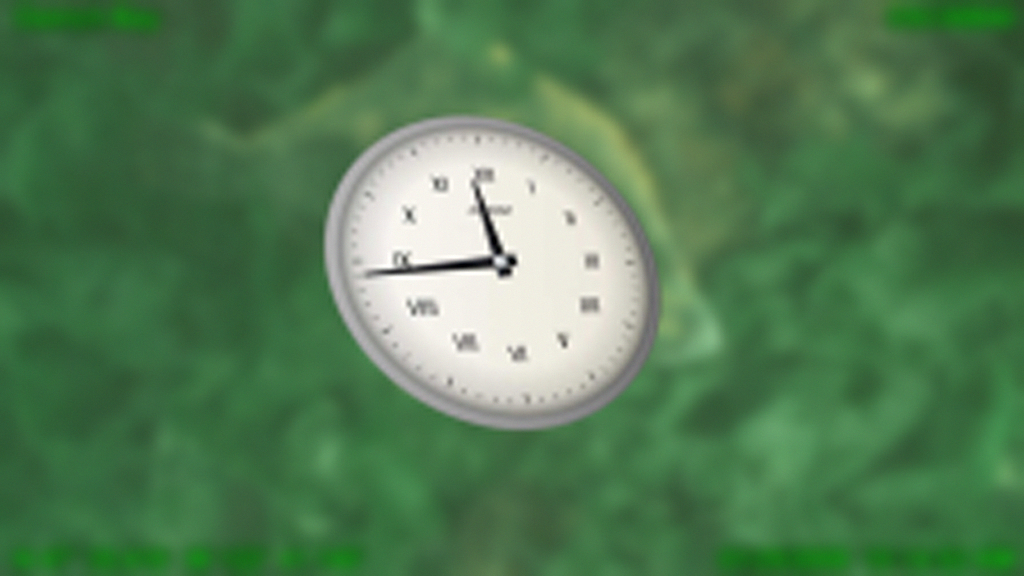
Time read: 11,44
